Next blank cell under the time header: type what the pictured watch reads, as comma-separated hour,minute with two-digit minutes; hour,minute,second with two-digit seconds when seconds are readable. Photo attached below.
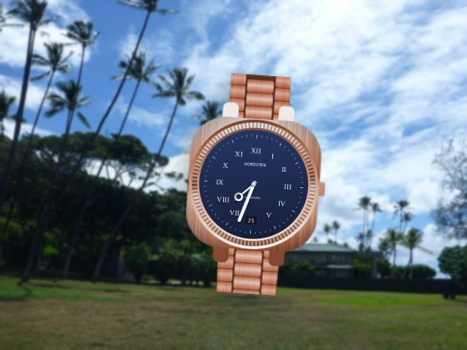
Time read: 7,33
